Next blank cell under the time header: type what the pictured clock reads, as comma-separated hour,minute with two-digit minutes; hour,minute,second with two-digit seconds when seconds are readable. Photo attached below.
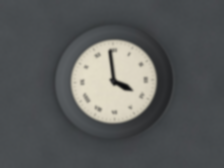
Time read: 3,59
